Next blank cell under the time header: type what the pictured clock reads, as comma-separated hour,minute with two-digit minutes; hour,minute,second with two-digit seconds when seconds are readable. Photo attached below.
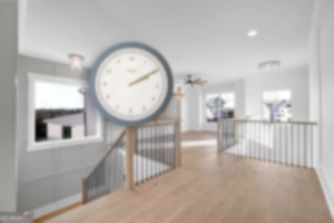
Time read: 2,10
